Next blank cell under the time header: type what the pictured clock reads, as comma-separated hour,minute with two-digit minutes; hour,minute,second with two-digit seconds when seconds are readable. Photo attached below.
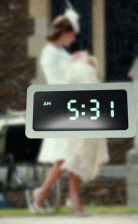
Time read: 5,31
